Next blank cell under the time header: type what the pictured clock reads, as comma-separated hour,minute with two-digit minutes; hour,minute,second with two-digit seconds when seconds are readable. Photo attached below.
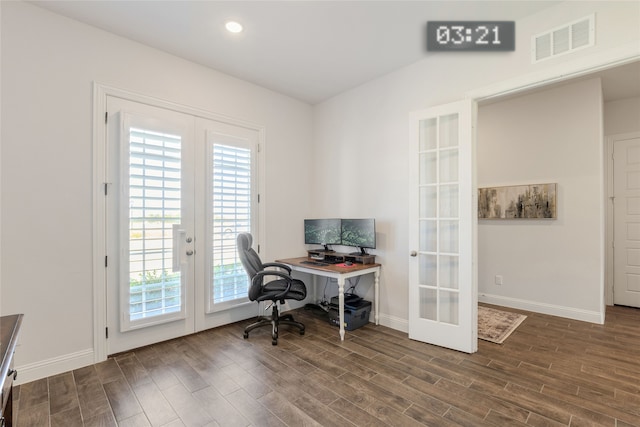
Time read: 3,21
